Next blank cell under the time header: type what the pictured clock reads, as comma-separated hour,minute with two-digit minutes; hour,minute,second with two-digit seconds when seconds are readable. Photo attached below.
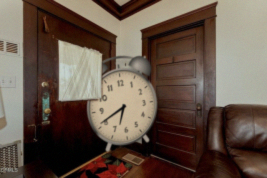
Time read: 6,41
